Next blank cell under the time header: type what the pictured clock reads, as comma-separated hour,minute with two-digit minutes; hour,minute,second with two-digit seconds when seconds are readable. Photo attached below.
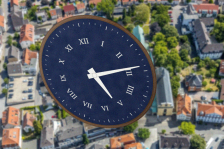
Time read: 5,14
